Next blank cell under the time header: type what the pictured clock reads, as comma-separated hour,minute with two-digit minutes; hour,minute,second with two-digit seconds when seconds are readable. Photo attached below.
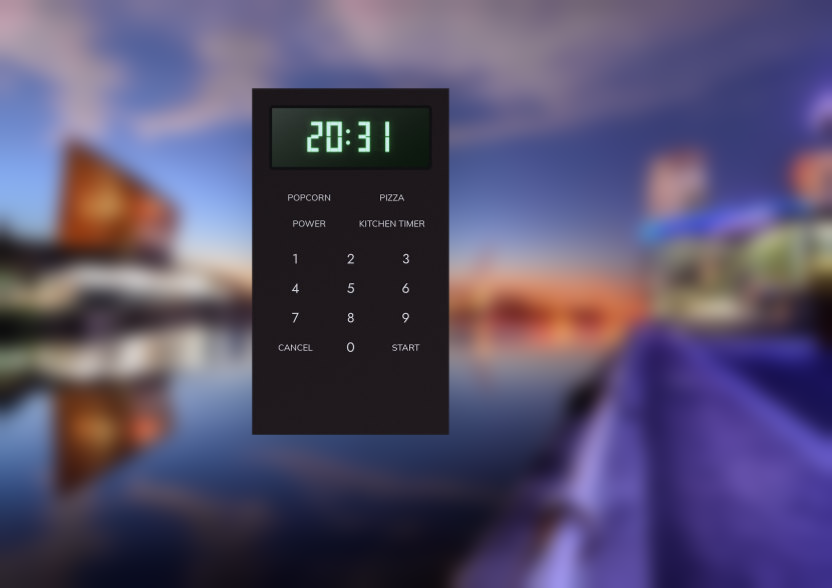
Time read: 20,31
